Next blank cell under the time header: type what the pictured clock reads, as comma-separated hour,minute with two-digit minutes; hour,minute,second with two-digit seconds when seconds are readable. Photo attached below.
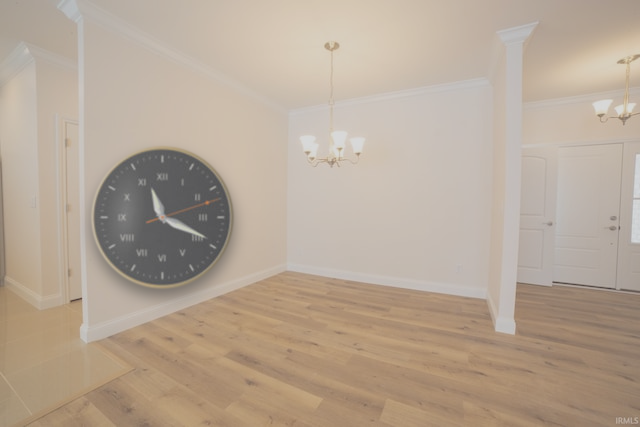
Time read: 11,19,12
